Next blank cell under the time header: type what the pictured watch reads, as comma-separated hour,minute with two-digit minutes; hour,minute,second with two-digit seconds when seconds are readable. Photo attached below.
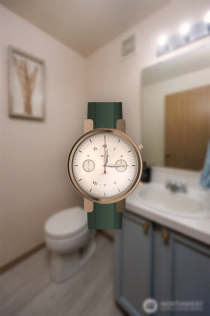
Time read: 12,15
